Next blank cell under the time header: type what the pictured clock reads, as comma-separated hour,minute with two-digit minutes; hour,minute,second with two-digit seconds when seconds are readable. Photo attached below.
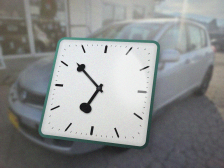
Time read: 6,52
